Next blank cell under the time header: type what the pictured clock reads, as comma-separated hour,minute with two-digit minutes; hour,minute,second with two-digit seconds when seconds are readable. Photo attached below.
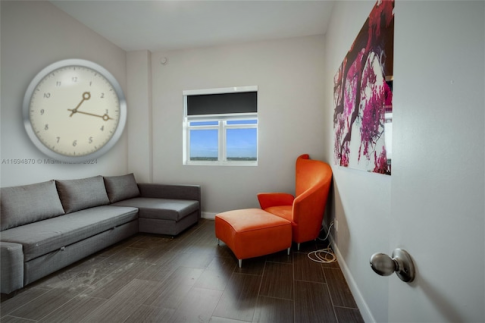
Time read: 1,17
